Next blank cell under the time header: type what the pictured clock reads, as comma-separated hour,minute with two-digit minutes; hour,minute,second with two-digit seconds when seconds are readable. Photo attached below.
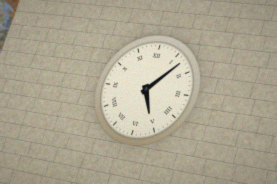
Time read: 5,07
